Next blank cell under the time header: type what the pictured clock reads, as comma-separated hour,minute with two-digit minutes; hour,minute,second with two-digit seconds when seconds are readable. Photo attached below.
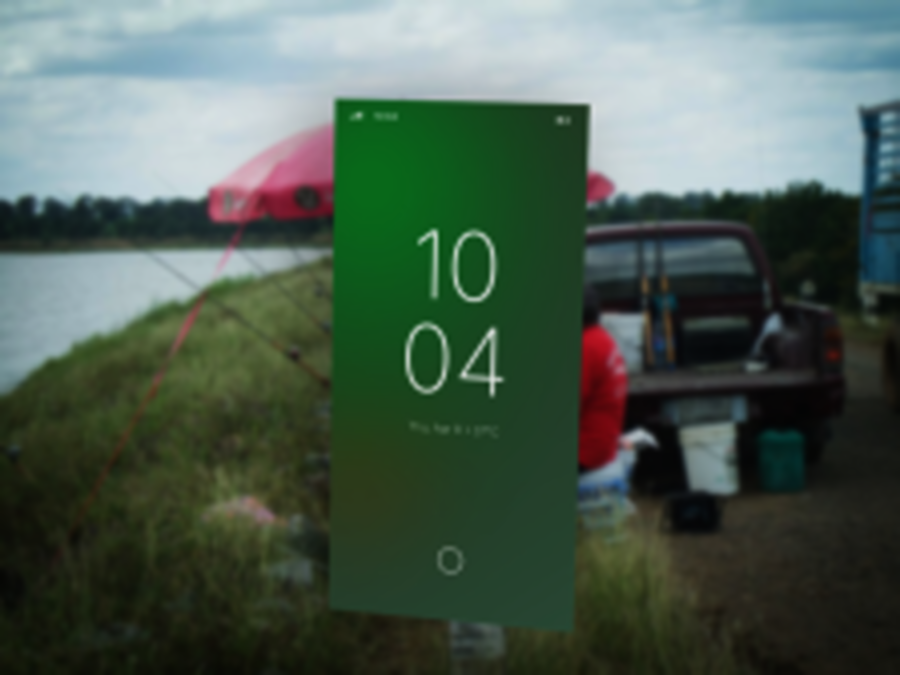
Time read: 10,04
